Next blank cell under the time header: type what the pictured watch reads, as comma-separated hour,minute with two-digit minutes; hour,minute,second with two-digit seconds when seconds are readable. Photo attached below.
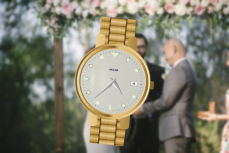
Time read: 4,37
